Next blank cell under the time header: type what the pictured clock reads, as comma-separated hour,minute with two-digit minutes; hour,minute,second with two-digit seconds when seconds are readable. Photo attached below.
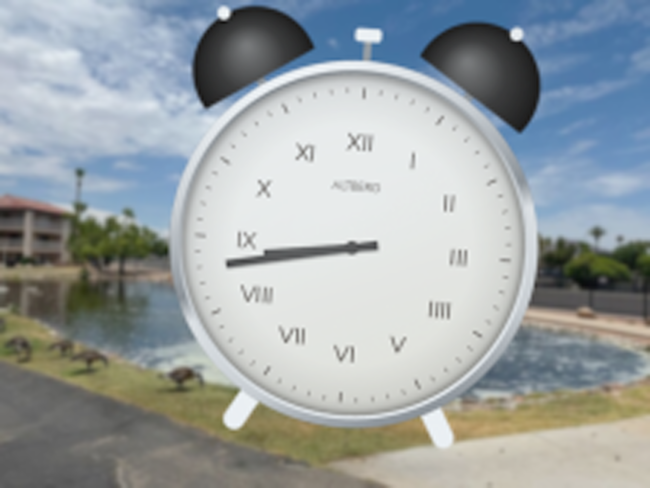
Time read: 8,43
